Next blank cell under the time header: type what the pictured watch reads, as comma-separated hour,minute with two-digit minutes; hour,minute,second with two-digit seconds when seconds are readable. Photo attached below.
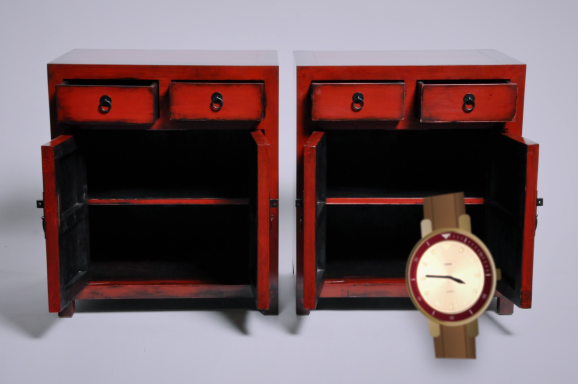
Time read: 3,46
